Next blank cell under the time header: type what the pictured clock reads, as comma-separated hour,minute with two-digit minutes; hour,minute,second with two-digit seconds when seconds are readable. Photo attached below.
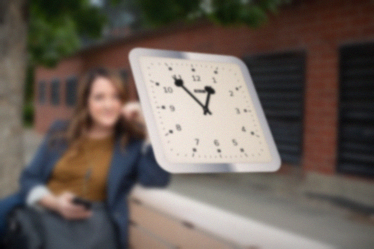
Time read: 12,54
